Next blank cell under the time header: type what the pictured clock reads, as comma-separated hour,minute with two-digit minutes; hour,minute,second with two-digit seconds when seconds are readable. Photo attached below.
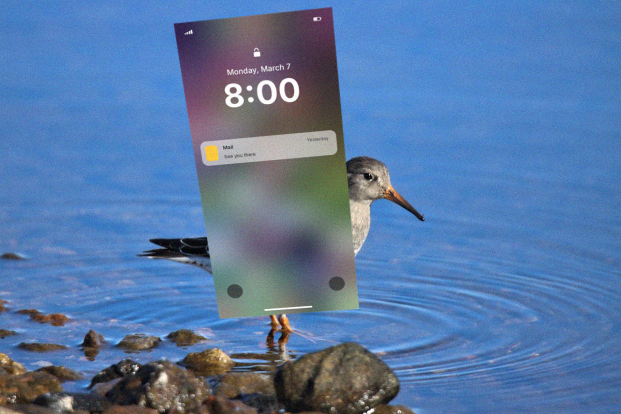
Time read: 8,00
